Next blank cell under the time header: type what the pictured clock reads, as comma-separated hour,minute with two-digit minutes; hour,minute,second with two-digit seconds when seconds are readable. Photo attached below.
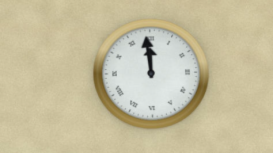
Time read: 11,59
